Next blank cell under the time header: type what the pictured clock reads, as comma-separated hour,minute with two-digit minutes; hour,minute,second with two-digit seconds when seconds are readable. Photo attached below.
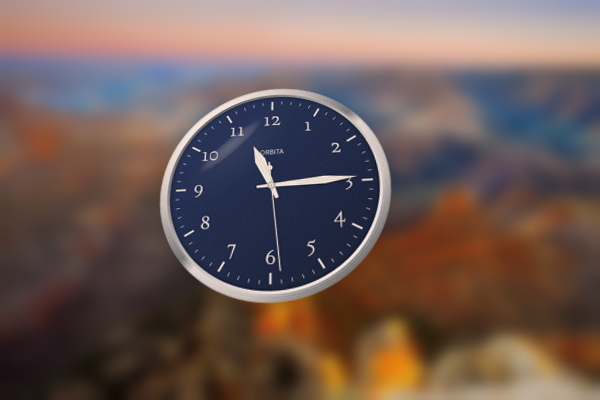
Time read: 11,14,29
